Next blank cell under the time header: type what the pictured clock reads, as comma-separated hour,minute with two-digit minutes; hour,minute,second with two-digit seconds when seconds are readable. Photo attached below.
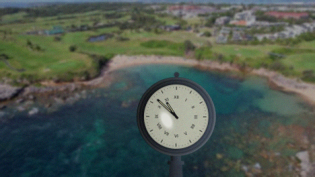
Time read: 10,52
